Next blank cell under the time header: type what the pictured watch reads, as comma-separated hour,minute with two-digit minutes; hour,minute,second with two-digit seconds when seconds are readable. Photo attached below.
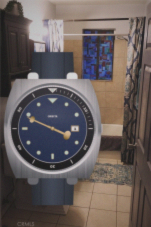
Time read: 3,49
